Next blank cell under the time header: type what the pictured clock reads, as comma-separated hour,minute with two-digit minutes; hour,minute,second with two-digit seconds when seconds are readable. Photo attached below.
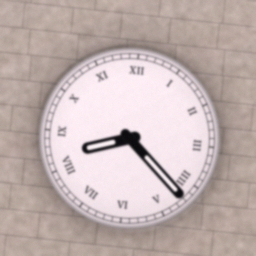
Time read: 8,22
